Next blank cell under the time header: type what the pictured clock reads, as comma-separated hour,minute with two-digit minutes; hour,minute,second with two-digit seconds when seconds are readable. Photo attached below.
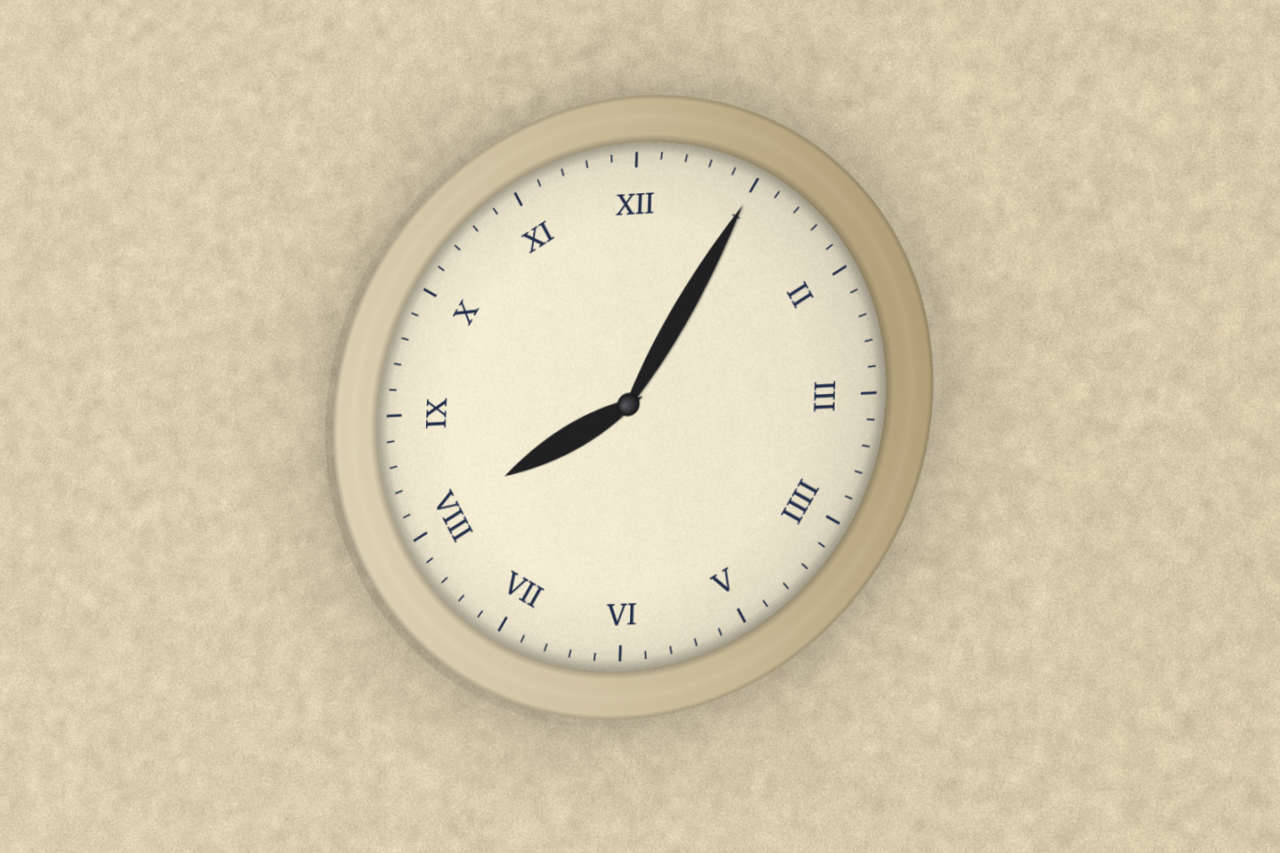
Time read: 8,05
